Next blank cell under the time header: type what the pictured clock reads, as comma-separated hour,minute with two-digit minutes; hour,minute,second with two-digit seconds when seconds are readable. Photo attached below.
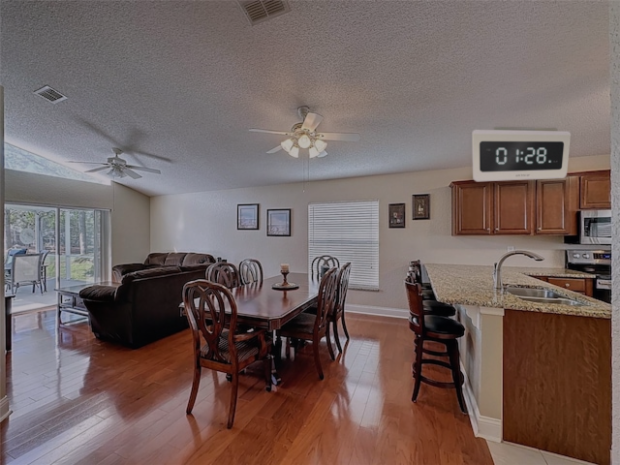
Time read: 1,28
